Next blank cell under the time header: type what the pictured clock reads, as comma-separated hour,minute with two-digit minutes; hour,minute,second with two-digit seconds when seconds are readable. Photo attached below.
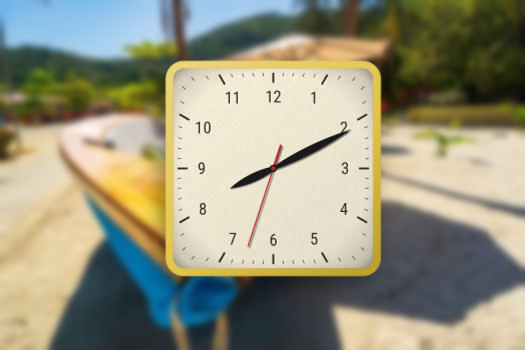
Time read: 8,10,33
